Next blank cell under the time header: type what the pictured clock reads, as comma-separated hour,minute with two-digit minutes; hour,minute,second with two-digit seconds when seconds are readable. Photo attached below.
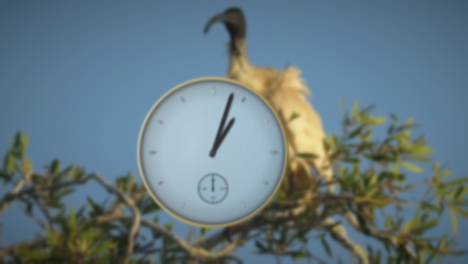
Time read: 1,03
